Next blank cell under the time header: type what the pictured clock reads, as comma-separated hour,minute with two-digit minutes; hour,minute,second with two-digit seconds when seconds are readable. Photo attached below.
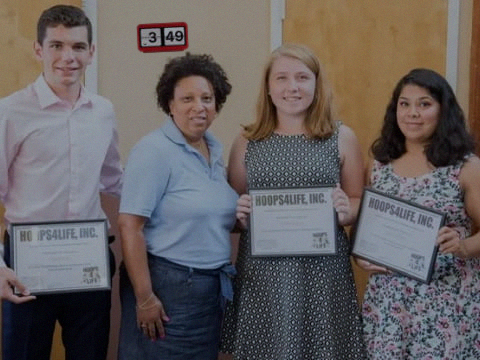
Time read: 3,49
